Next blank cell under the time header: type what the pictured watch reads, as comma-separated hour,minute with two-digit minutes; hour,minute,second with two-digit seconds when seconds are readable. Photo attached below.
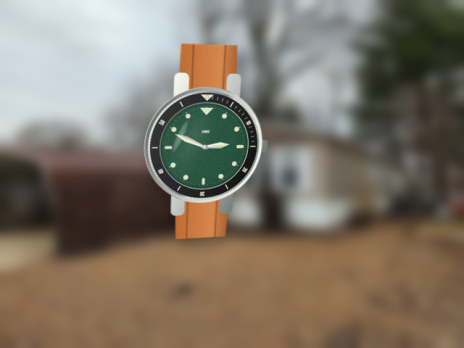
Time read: 2,49
